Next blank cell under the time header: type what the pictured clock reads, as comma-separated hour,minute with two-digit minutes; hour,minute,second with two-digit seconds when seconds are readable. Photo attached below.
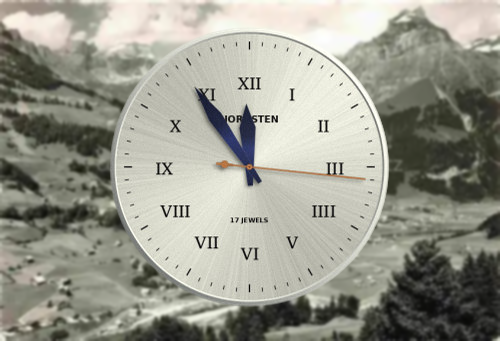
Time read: 11,54,16
